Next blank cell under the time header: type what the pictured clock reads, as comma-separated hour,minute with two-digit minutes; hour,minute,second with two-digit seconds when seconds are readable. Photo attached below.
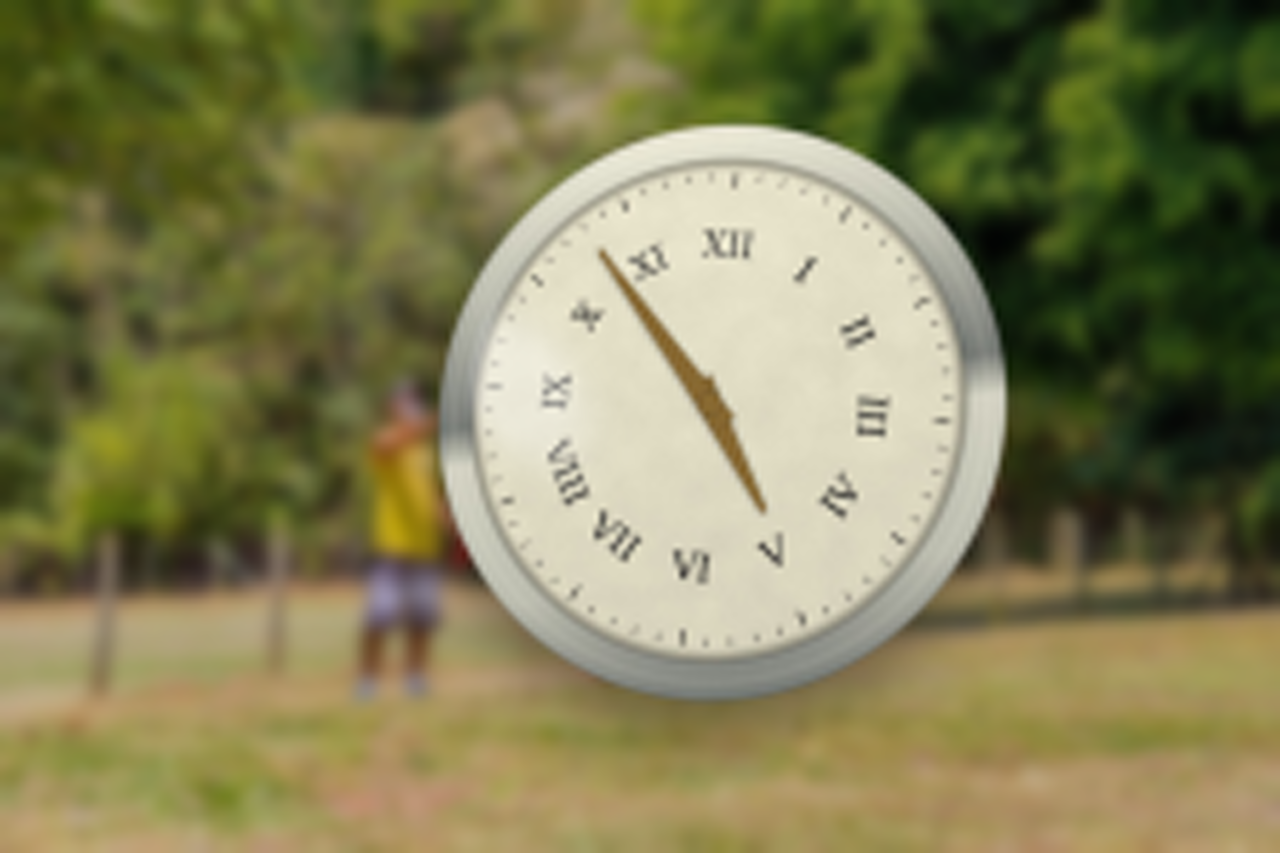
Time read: 4,53
